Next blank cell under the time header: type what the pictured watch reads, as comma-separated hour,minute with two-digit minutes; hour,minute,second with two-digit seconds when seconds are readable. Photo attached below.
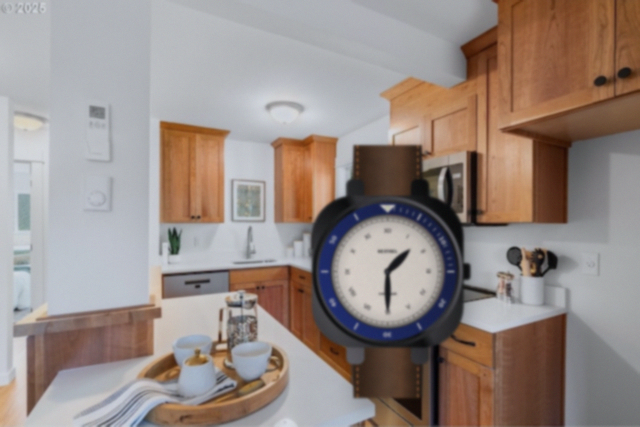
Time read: 1,30
